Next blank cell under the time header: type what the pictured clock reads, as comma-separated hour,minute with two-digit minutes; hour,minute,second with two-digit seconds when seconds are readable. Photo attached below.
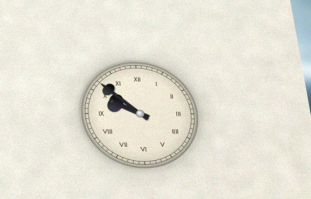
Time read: 9,52
